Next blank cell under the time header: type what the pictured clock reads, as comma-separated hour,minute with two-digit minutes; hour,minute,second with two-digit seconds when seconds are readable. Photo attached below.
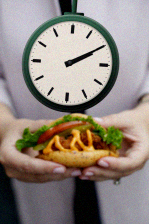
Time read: 2,10
